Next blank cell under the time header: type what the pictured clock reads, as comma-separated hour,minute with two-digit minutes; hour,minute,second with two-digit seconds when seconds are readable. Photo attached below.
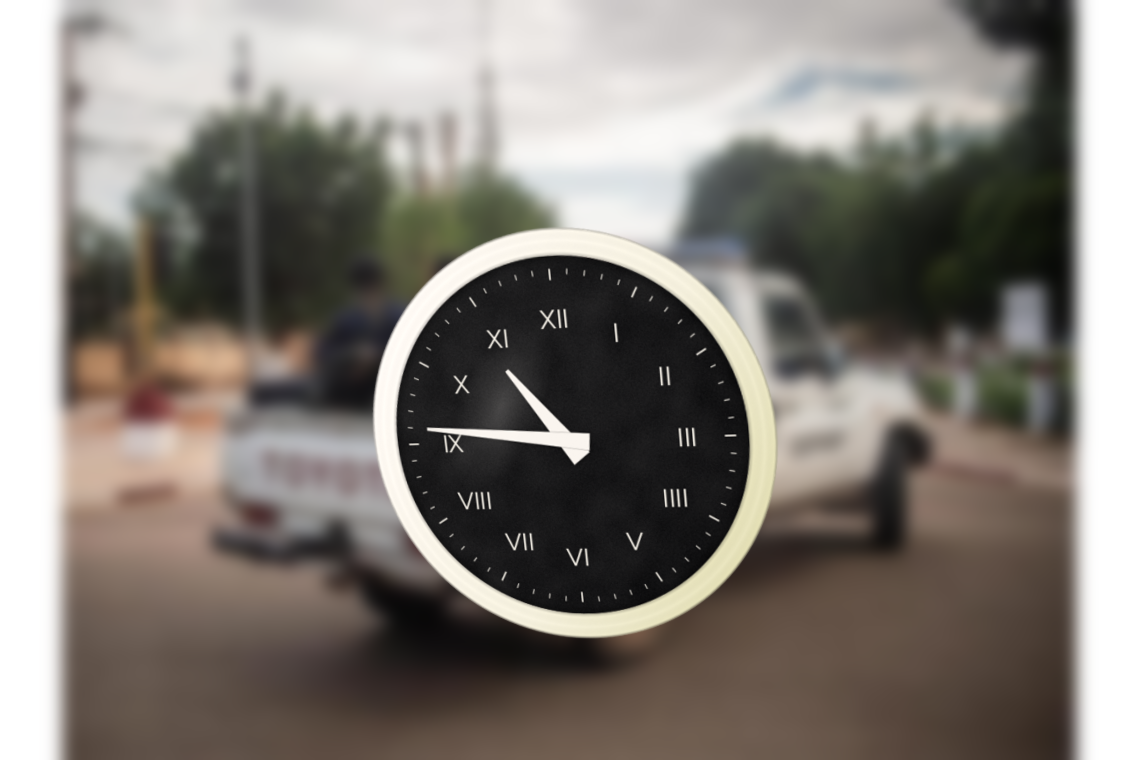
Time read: 10,46
